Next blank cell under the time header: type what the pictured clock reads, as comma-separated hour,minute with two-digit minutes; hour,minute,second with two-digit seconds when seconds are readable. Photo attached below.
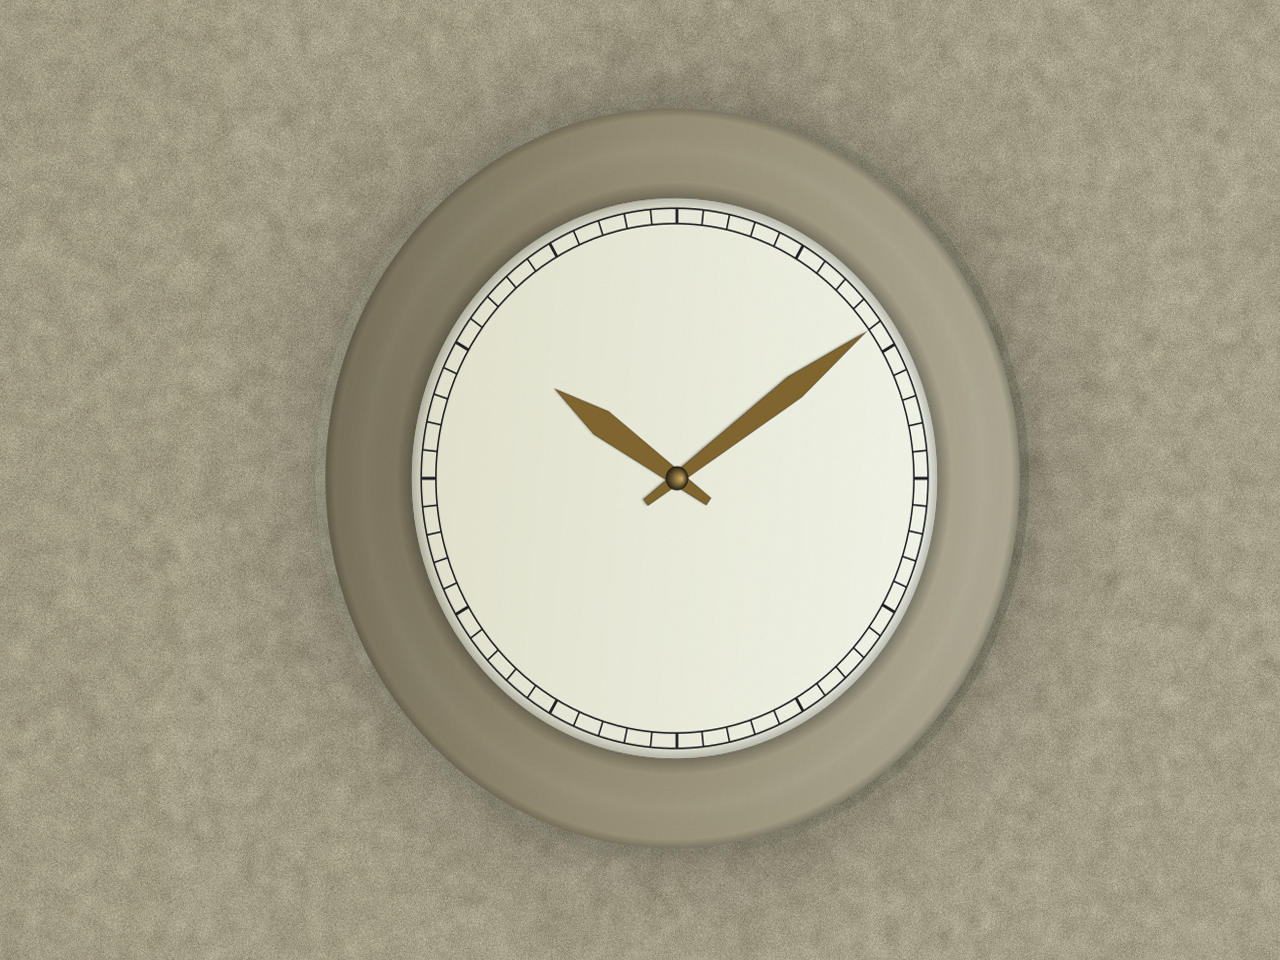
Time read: 10,09
